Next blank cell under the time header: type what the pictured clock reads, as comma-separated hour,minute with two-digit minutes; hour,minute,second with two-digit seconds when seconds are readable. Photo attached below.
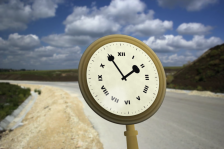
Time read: 1,55
